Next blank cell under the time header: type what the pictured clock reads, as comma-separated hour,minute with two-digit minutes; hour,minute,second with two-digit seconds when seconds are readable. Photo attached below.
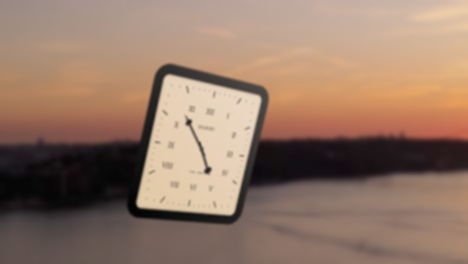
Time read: 4,53
